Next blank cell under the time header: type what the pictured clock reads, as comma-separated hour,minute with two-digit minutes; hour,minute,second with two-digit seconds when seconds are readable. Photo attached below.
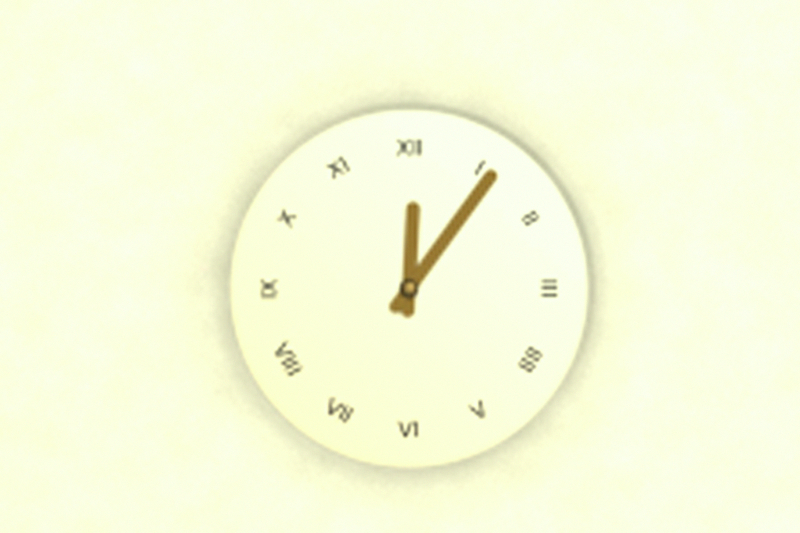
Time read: 12,06
